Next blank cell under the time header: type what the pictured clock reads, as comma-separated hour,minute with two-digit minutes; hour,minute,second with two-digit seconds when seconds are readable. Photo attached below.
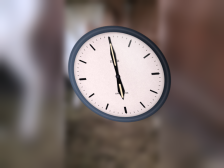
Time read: 6,00
